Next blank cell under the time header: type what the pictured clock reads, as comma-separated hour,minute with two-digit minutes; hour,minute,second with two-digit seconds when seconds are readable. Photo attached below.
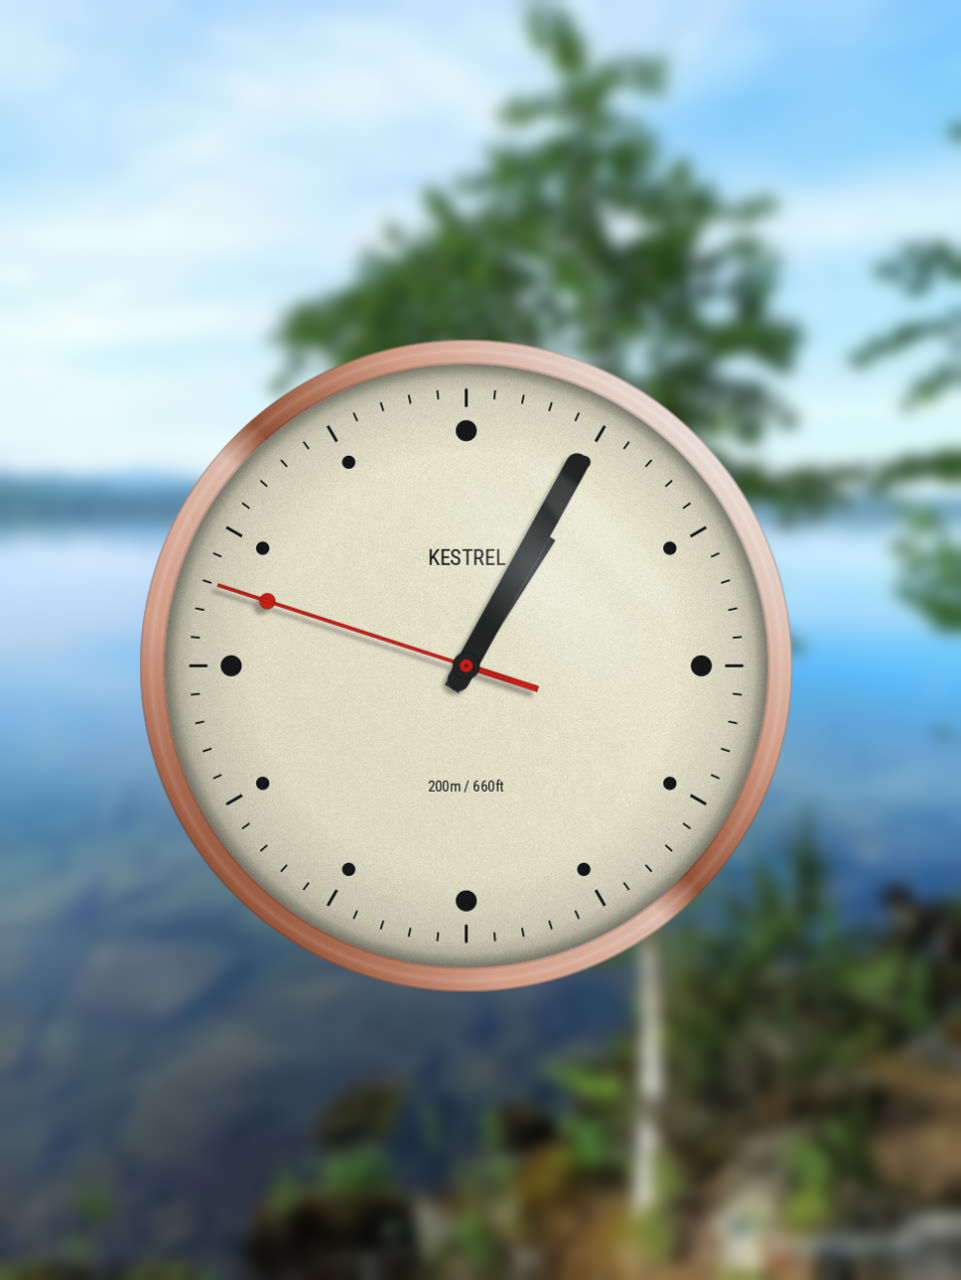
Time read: 1,04,48
